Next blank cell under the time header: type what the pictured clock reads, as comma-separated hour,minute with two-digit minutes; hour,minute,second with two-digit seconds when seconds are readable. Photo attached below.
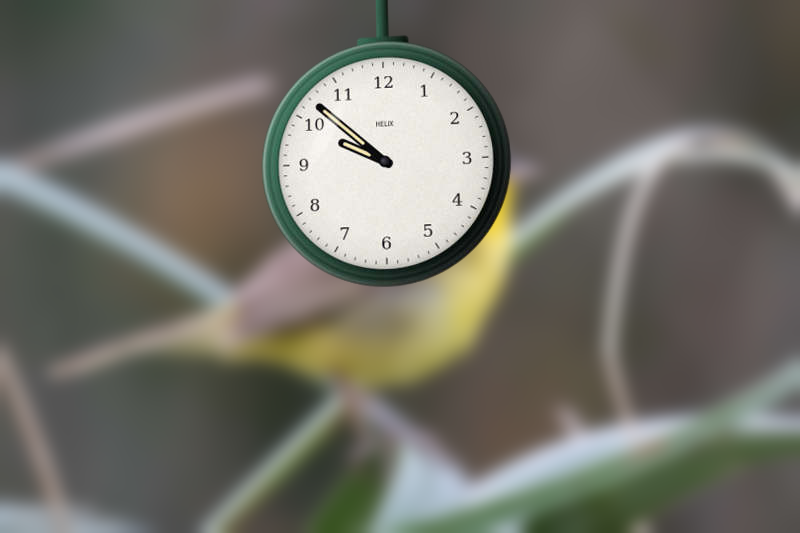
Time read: 9,52
